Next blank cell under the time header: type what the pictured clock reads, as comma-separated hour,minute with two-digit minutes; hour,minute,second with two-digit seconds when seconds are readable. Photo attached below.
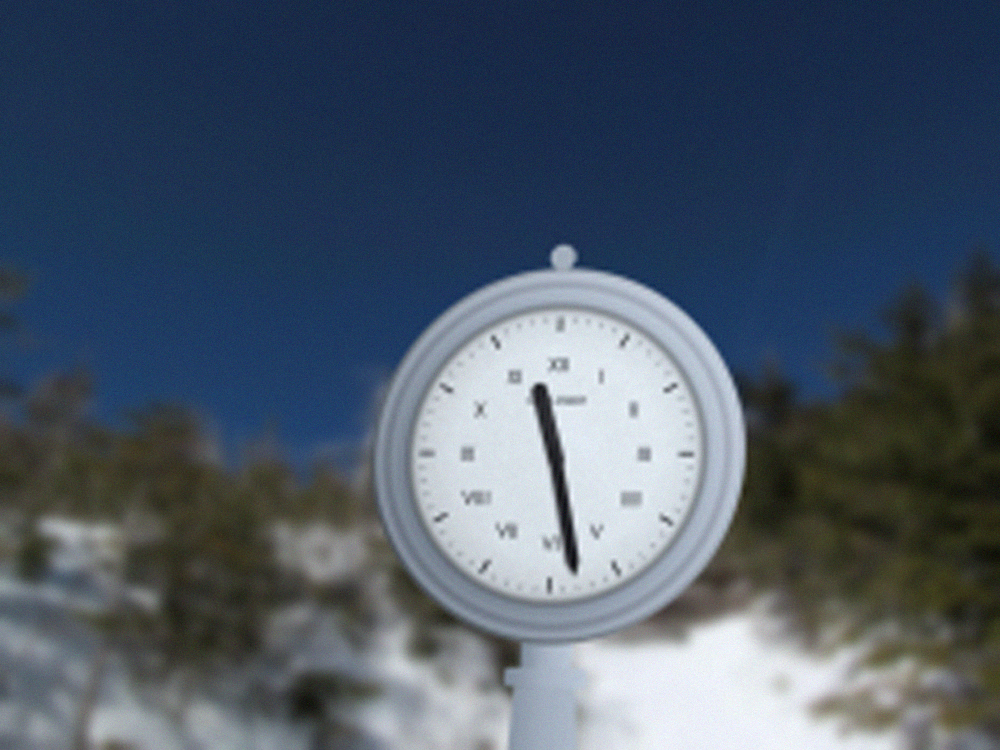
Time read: 11,28
